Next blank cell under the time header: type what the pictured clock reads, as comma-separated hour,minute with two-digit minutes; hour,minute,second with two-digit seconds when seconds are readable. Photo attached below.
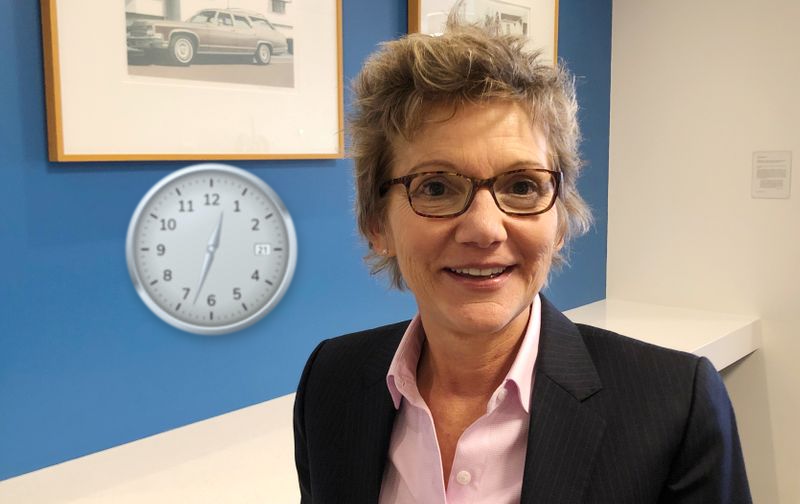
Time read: 12,33
